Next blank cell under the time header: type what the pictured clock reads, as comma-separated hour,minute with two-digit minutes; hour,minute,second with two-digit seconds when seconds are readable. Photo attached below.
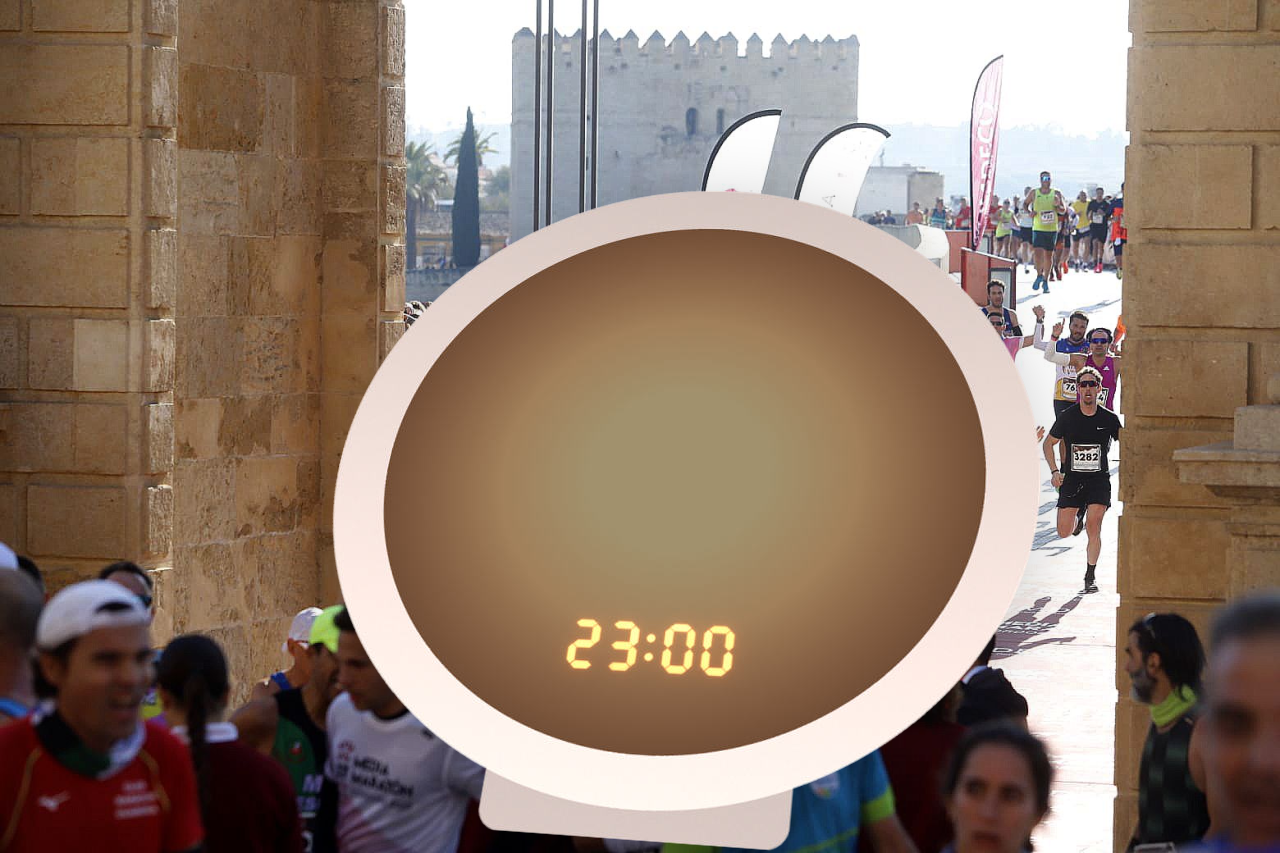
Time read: 23,00
